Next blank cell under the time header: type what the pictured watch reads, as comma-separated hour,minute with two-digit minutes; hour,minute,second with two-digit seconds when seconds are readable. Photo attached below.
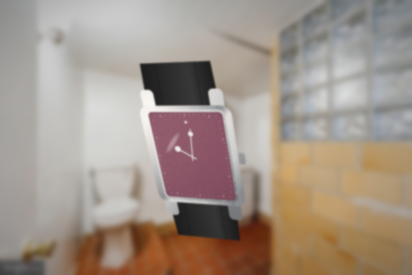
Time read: 10,01
